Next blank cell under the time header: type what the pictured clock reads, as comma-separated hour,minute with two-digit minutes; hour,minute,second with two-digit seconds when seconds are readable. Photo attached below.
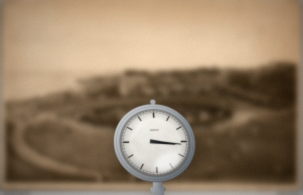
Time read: 3,16
